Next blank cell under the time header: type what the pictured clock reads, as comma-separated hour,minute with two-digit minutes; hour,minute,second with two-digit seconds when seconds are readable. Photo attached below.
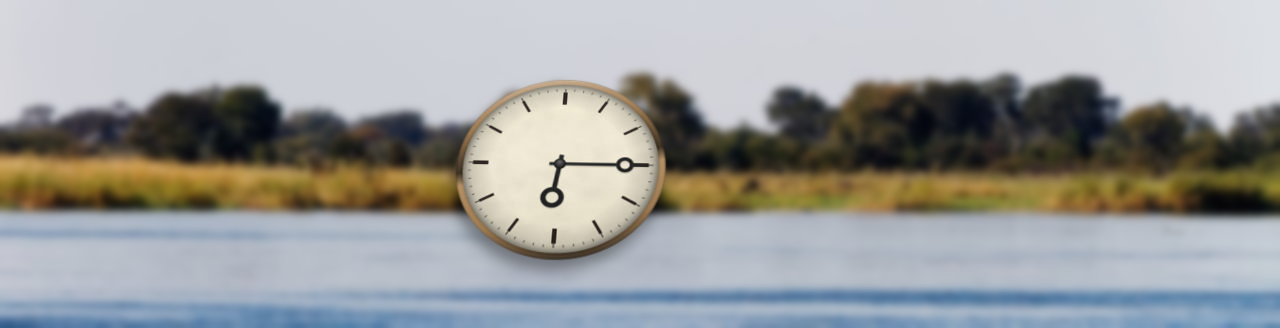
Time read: 6,15
